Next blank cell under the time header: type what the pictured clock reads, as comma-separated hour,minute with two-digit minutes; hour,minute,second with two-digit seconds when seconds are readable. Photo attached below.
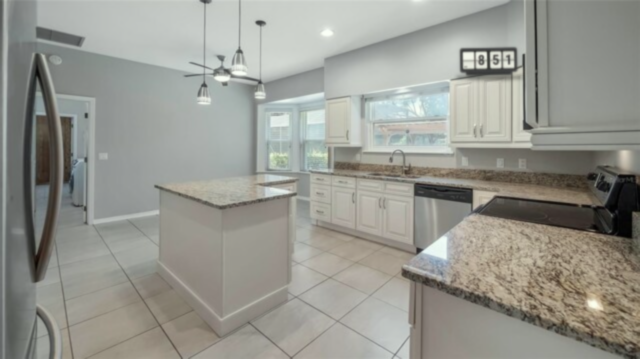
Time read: 8,51
